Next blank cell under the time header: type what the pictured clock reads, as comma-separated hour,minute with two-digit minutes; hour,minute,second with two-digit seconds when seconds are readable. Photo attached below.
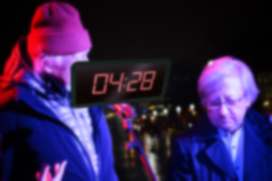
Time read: 4,28
